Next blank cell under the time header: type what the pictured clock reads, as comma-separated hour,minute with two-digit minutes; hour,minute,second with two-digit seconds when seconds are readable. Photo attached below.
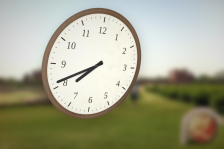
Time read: 7,41
